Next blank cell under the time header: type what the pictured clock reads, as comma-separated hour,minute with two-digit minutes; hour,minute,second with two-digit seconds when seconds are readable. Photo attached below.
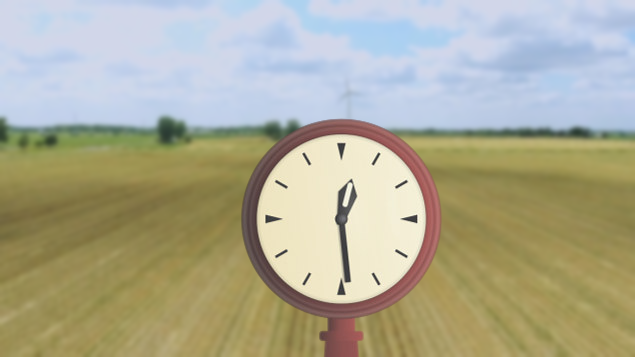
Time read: 12,29
